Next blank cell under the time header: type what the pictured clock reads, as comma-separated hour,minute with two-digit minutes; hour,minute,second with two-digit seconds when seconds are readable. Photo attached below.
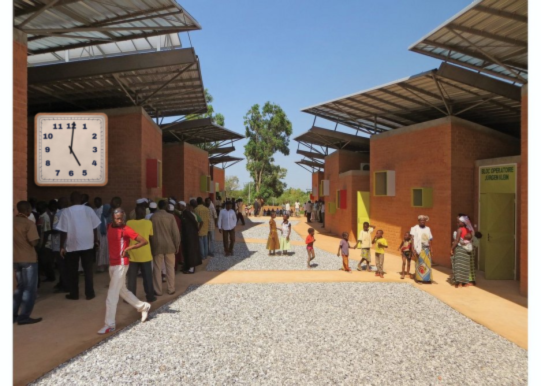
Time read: 5,01
